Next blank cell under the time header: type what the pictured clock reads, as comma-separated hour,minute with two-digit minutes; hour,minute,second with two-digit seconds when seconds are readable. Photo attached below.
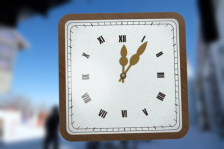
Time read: 12,06
